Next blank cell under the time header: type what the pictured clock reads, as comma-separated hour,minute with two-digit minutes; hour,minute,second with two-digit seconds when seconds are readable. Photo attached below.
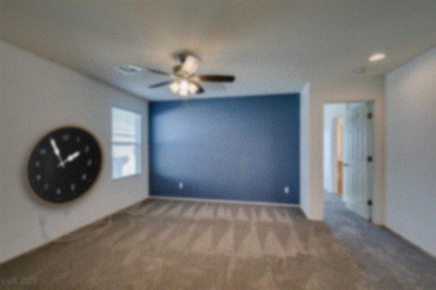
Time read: 1,55
